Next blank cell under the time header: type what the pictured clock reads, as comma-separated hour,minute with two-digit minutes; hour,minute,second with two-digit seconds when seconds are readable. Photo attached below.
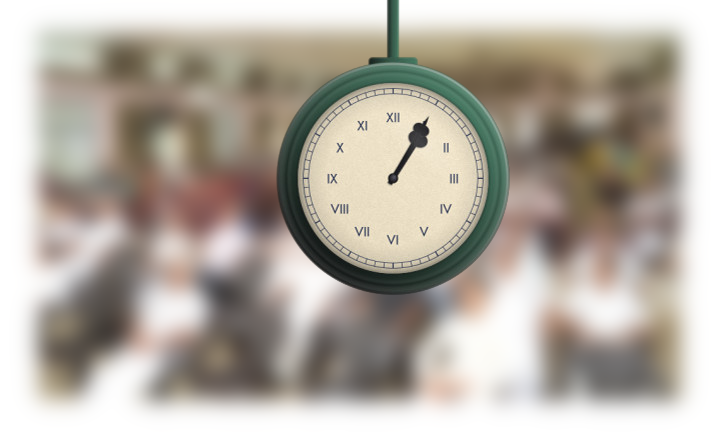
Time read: 1,05
